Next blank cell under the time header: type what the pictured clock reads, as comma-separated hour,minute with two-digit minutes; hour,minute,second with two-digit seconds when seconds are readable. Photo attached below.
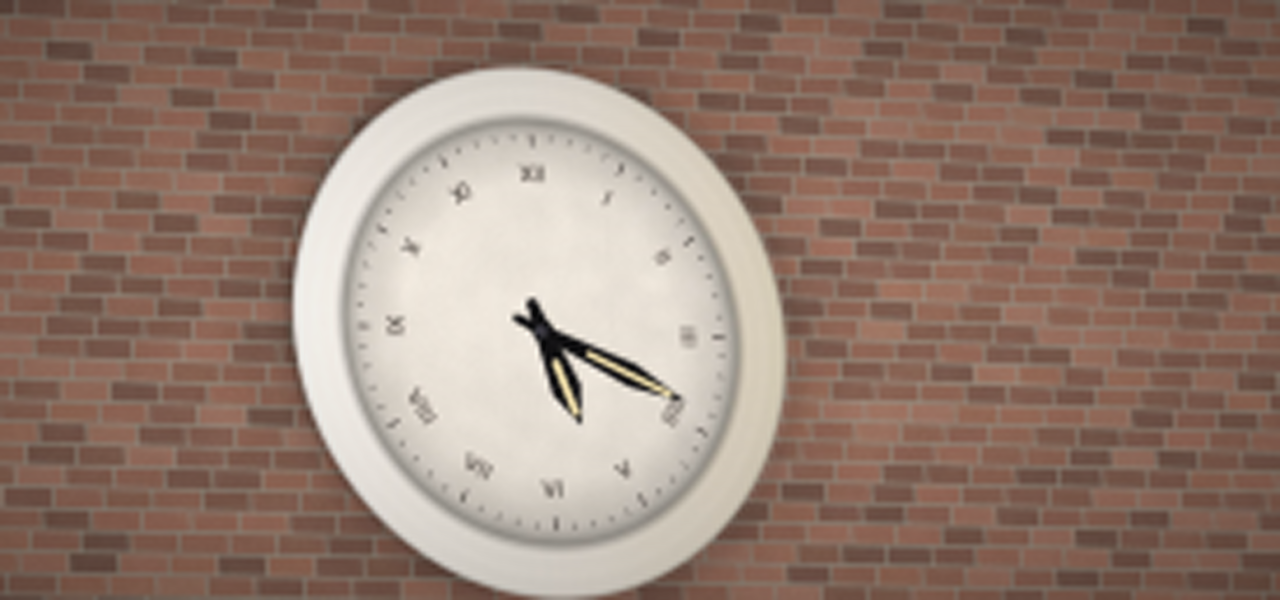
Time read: 5,19
